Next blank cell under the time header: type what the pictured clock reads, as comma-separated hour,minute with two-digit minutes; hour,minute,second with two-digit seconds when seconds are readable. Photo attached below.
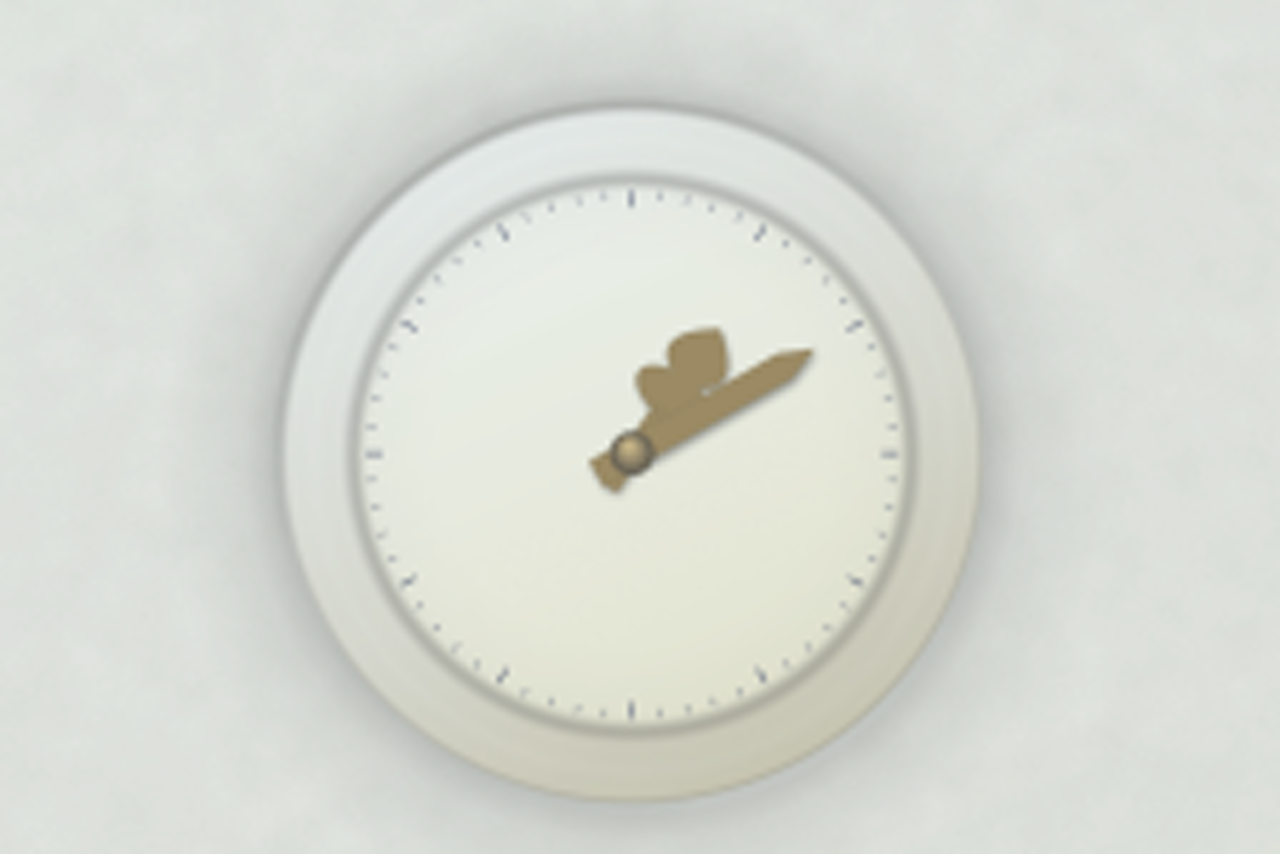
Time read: 1,10
